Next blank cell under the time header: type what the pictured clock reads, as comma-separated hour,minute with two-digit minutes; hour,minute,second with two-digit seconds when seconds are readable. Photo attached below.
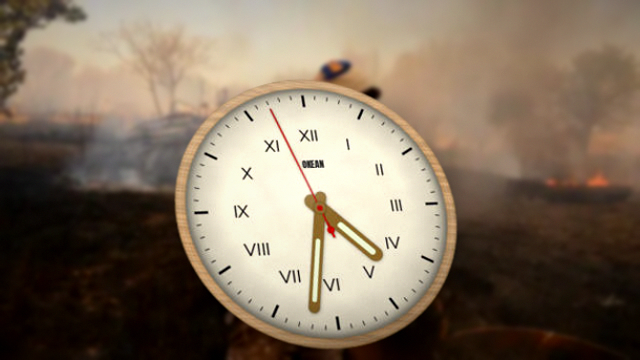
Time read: 4,31,57
